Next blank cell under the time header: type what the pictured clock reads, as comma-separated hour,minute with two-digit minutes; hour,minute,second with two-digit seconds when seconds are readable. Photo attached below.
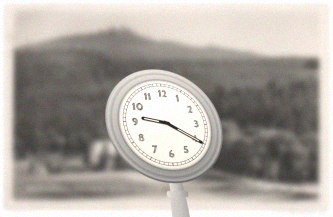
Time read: 9,20
